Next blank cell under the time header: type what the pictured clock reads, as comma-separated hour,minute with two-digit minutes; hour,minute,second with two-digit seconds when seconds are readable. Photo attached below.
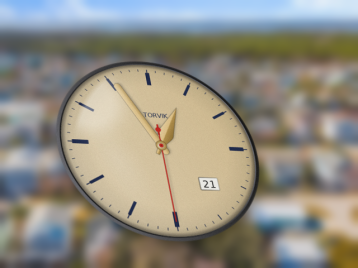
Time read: 12,55,30
